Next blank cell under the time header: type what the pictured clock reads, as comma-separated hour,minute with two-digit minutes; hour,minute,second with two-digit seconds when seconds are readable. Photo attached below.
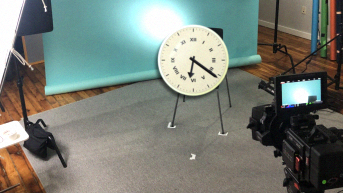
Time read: 6,21
